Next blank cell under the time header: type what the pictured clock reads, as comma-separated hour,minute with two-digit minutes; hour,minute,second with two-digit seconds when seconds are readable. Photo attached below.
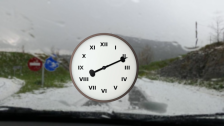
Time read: 8,11
